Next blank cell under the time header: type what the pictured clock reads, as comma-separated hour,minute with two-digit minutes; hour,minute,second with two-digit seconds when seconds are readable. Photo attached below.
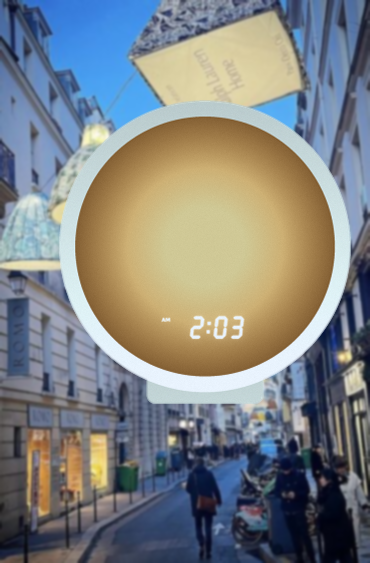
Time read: 2,03
